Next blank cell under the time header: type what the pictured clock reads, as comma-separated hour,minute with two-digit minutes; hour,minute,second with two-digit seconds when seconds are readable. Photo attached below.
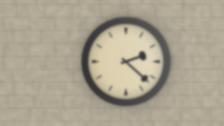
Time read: 2,22
